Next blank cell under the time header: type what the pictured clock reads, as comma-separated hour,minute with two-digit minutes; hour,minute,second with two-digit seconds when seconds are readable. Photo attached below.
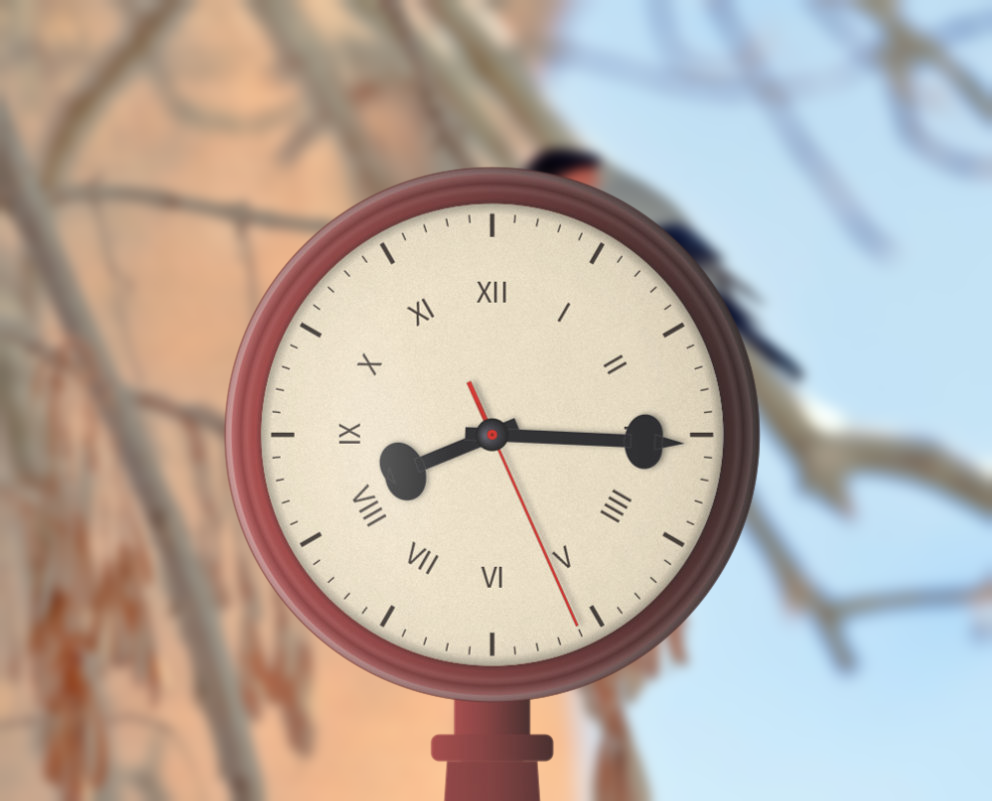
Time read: 8,15,26
